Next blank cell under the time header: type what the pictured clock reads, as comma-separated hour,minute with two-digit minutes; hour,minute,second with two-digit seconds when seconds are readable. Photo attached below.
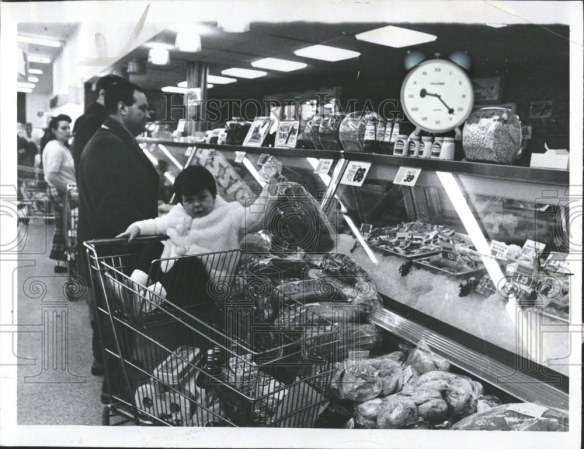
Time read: 9,23
